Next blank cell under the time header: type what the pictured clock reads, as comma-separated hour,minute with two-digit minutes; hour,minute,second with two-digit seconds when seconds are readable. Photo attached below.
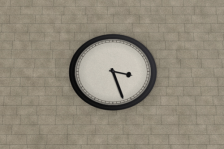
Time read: 3,27
